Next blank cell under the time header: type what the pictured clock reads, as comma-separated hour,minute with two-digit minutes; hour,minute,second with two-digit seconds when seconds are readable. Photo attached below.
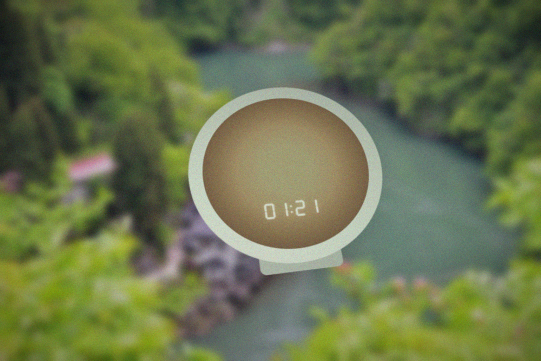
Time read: 1,21
